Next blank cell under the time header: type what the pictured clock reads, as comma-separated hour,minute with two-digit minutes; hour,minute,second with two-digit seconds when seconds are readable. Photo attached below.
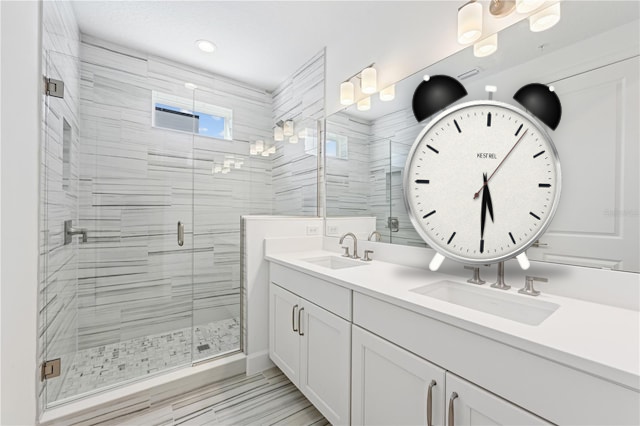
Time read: 5,30,06
